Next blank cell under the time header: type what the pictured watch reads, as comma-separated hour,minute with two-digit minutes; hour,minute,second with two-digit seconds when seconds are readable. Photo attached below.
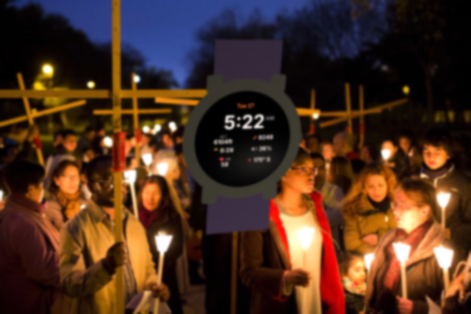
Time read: 5,22
